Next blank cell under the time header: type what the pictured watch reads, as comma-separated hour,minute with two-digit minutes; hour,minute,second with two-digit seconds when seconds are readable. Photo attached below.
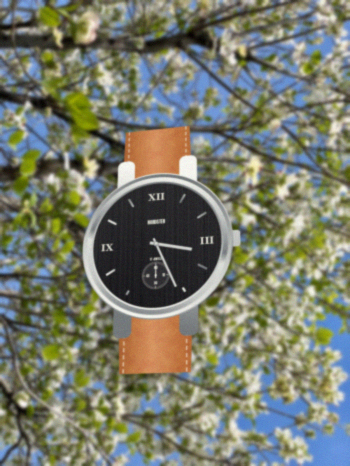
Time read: 3,26
